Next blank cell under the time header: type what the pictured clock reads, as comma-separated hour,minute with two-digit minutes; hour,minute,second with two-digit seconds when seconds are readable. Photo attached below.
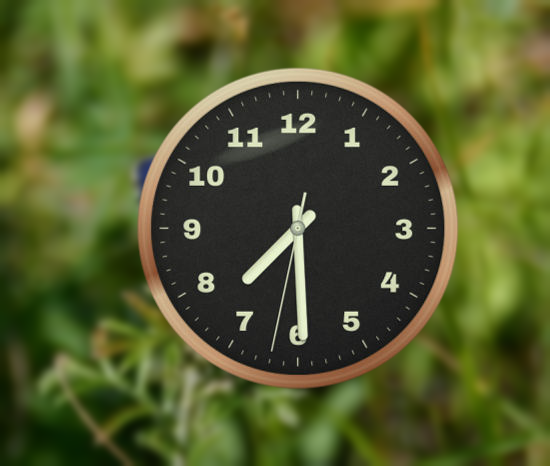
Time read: 7,29,32
